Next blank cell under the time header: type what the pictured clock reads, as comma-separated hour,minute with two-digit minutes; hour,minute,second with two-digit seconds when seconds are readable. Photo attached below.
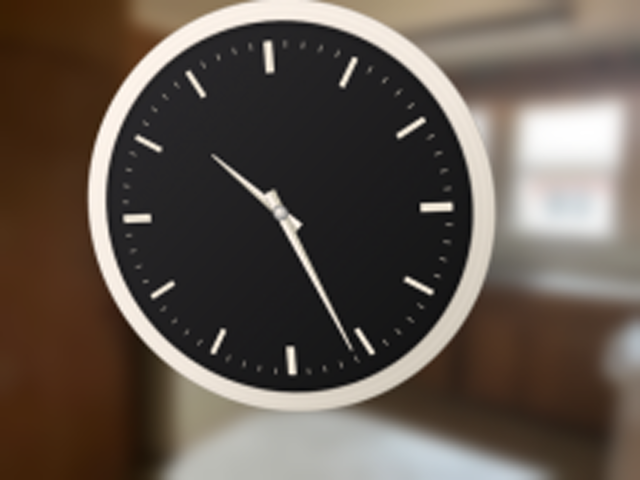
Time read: 10,26
